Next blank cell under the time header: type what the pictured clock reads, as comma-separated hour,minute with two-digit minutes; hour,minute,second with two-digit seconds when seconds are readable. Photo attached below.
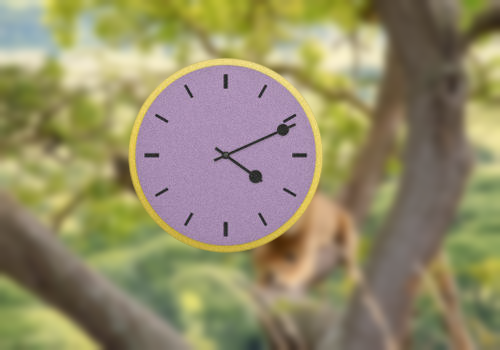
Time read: 4,11
